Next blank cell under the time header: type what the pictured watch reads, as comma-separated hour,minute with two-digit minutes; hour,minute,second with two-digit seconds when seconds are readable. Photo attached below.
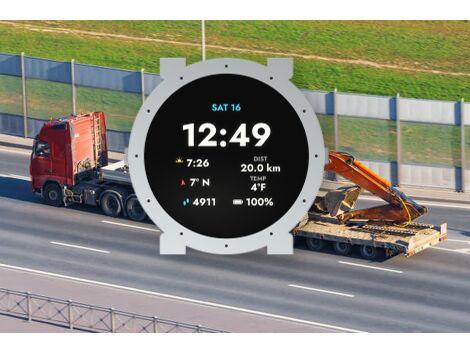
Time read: 12,49
